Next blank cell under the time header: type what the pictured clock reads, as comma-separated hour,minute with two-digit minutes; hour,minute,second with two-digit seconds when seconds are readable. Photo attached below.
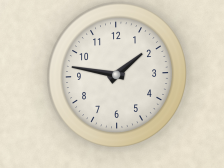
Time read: 1,47
